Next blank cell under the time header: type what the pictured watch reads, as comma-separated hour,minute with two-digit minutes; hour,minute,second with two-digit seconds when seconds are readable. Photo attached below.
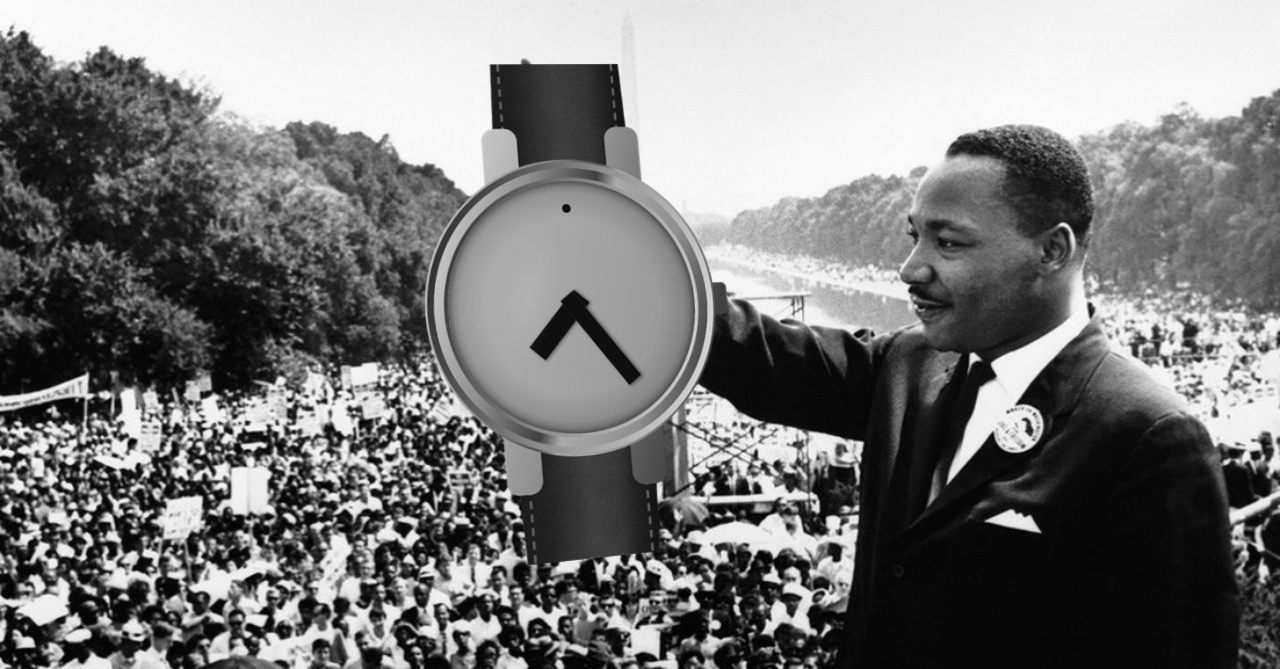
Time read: 7,24
